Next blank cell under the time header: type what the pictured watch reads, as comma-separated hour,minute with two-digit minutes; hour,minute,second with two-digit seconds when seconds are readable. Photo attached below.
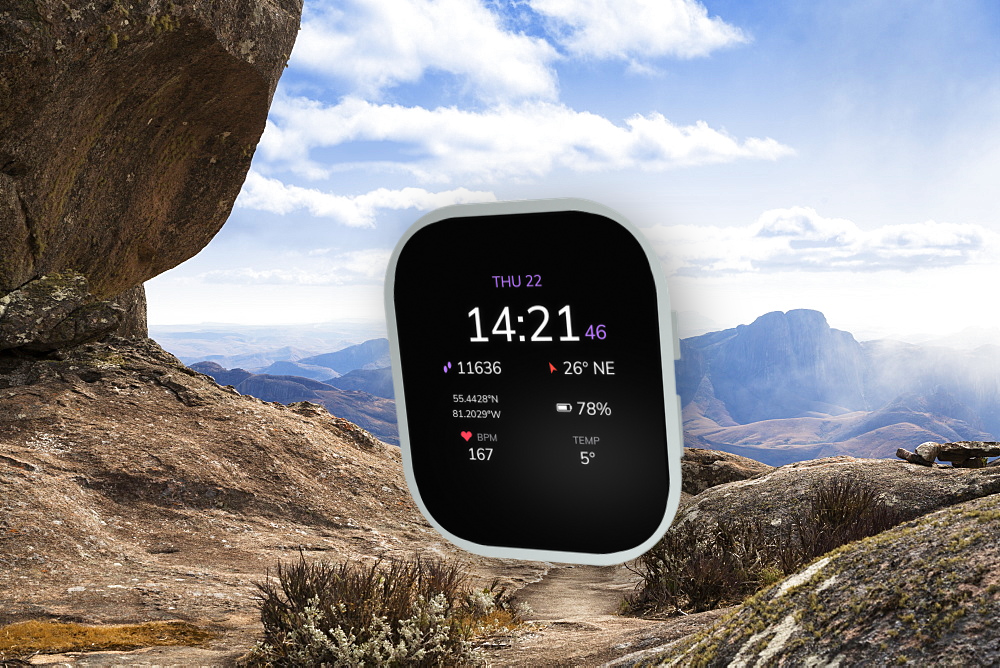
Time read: 14,21,46
